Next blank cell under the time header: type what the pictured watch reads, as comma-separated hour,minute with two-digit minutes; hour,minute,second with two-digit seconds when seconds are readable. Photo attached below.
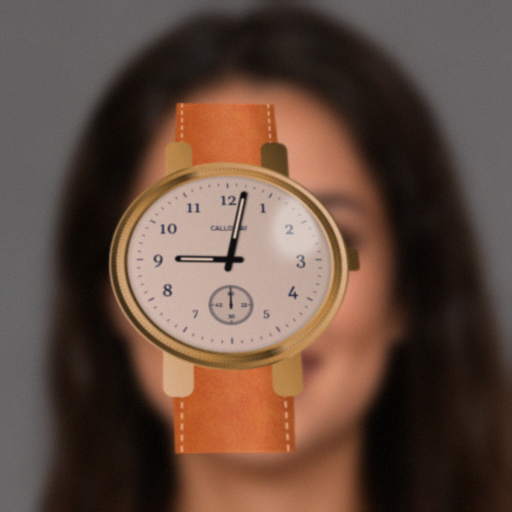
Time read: 9,02
